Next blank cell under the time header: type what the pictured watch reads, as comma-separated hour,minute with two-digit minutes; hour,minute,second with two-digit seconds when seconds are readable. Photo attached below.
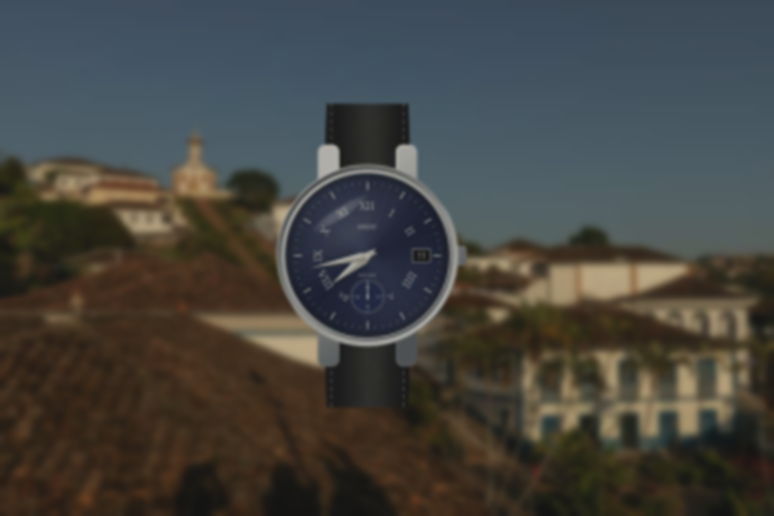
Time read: 7,43
